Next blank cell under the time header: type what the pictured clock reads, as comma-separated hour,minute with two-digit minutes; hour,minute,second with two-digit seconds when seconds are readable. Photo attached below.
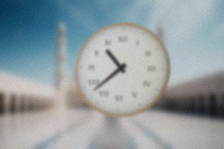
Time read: 10,38
